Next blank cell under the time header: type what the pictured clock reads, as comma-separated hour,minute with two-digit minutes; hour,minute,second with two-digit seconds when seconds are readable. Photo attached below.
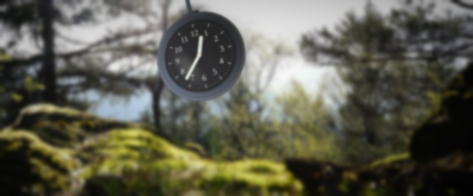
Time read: 12,37
